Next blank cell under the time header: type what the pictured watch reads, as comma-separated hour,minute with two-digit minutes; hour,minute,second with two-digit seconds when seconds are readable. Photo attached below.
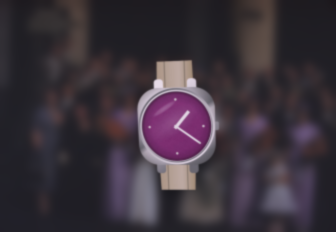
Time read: 1,21
